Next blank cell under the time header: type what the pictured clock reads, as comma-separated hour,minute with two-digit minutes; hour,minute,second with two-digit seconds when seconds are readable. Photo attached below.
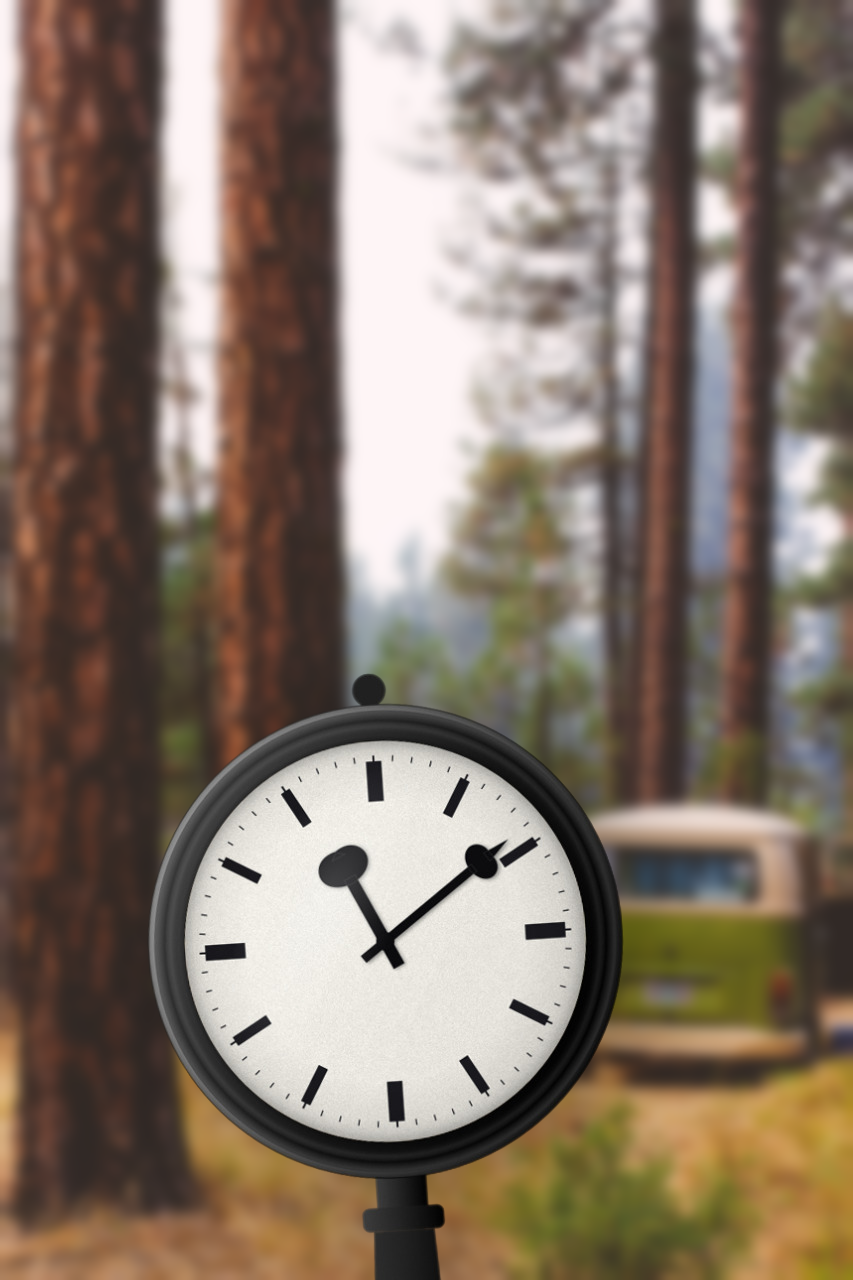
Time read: 11,09
